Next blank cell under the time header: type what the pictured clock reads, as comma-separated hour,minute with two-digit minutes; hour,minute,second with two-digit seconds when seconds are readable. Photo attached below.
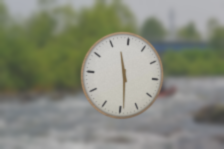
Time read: 11,29
